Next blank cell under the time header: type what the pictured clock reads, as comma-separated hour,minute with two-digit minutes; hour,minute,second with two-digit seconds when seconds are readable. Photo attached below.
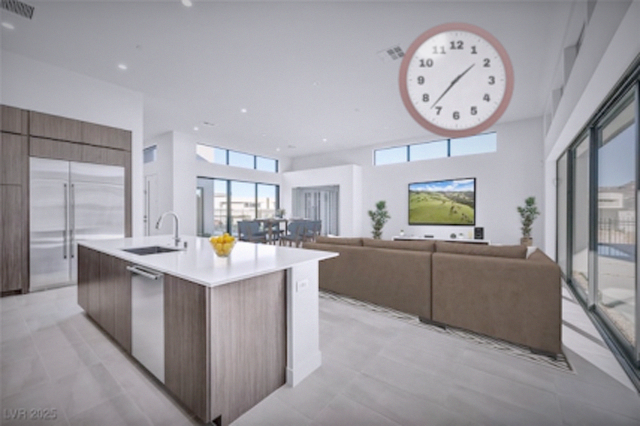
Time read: 1,37
